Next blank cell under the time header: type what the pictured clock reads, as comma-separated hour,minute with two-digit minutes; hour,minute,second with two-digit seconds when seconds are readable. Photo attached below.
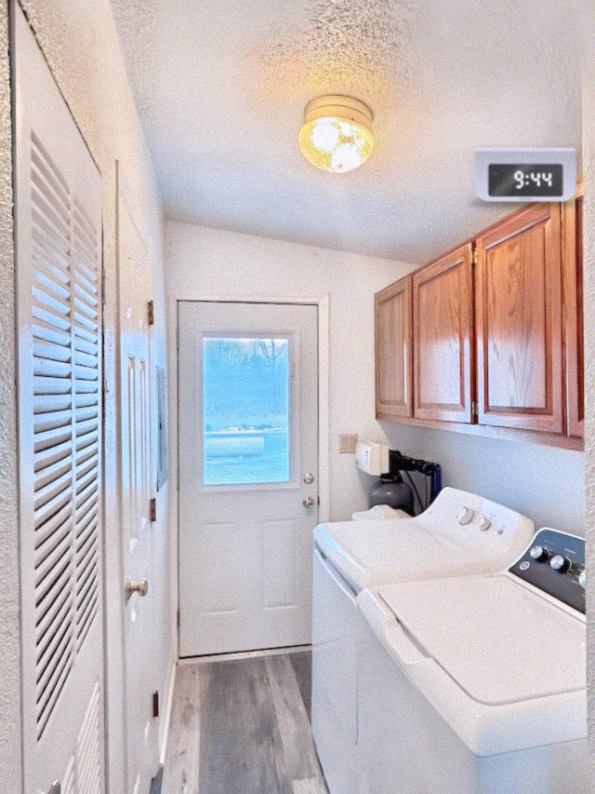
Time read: 9,44
